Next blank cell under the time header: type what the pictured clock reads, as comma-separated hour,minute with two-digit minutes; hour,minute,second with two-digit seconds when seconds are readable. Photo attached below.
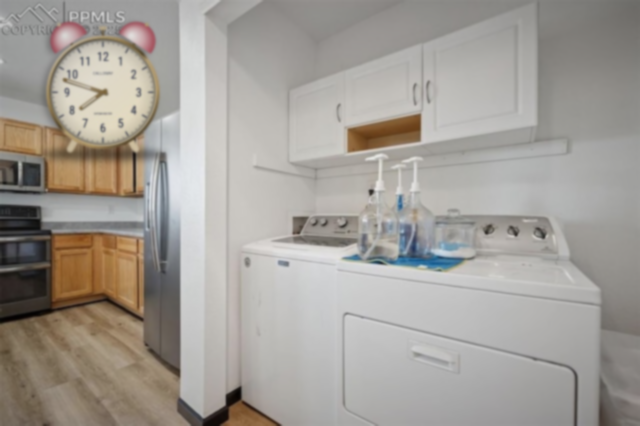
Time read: 7,48
